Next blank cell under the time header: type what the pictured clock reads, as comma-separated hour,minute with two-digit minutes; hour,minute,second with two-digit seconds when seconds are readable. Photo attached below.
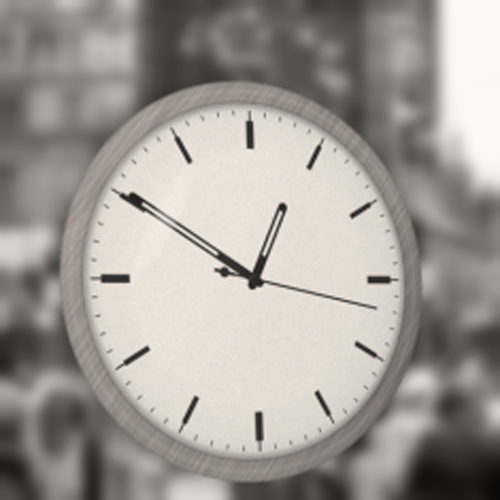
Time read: 12,50,17
